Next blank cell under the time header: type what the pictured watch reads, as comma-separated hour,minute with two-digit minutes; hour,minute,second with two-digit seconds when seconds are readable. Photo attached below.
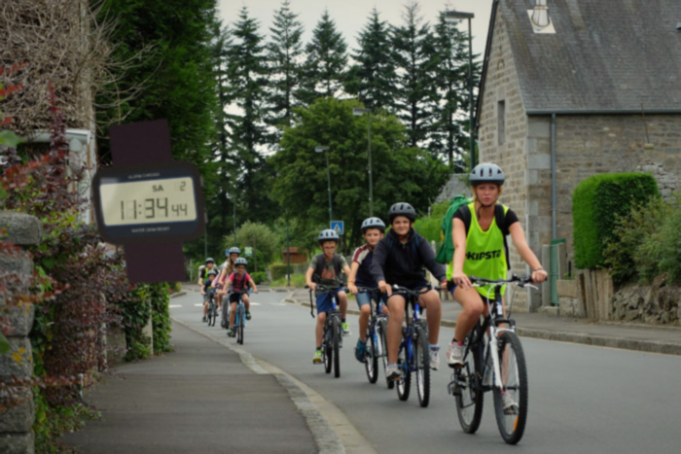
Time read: 11,34,44
